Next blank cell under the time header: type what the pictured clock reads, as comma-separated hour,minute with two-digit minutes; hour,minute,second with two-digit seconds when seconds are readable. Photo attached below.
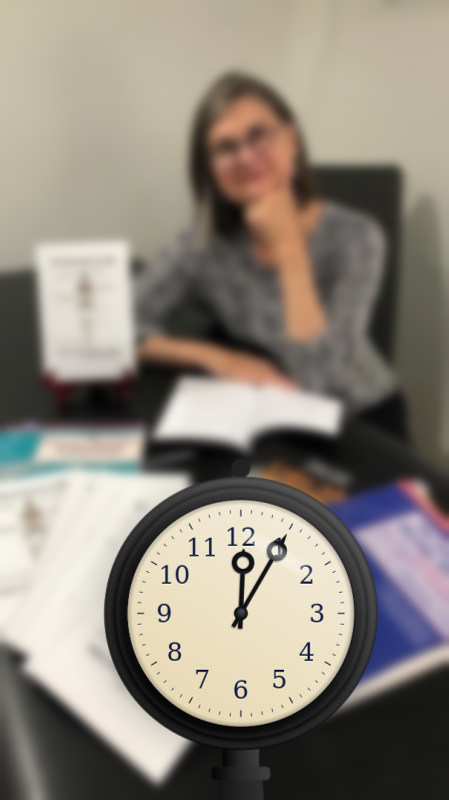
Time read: 12,05
